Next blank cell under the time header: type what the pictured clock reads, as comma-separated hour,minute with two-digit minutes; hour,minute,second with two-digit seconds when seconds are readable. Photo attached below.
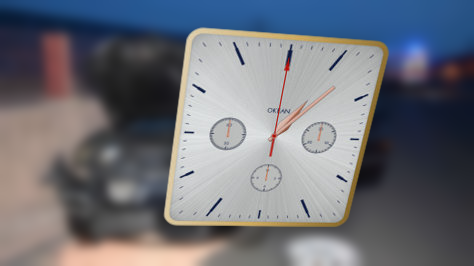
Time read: 1,07
